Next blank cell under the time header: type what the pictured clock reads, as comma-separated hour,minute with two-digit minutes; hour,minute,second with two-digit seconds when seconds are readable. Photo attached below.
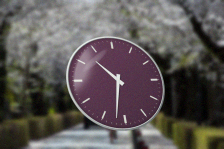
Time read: 10,32
